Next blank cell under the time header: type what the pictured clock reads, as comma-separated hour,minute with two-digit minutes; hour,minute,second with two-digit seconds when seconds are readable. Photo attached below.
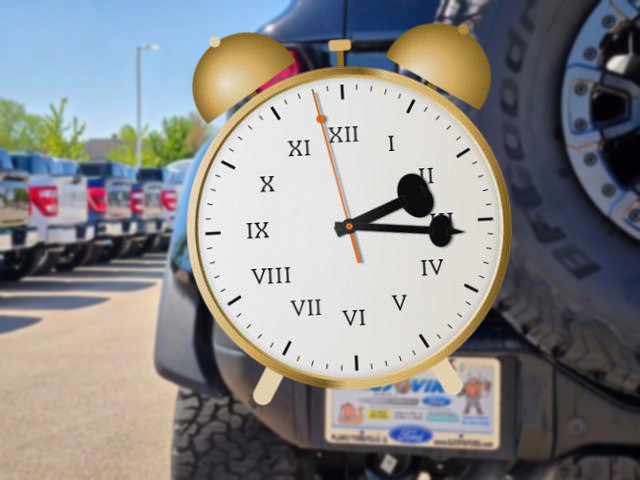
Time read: 2,15,58
